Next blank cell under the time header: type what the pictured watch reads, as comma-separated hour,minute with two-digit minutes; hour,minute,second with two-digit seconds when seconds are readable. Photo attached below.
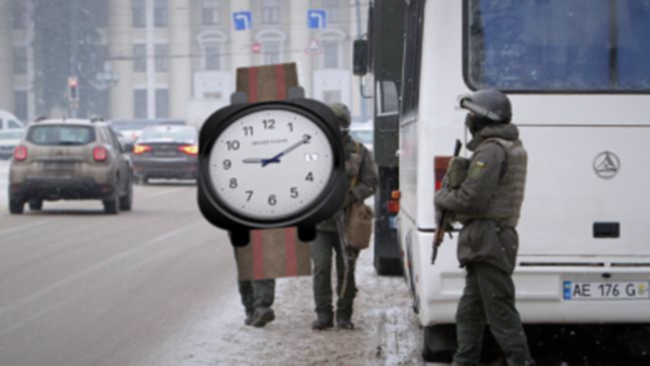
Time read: 9,10
